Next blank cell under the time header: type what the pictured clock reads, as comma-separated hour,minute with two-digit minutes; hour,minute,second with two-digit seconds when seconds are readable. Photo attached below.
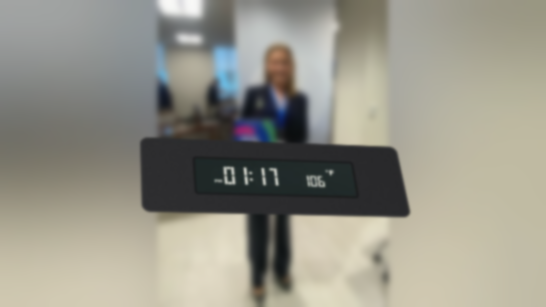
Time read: 1,17
